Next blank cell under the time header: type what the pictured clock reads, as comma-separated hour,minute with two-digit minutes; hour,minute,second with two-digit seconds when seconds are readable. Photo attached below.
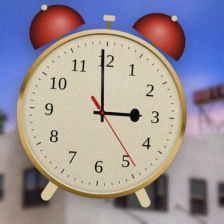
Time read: 2,59,24
